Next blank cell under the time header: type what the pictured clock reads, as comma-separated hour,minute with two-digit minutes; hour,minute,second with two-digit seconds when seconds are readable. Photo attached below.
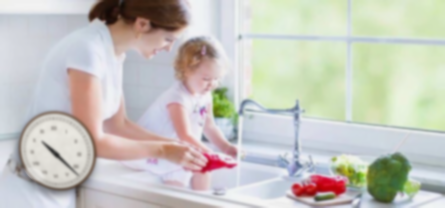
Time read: 10,22
